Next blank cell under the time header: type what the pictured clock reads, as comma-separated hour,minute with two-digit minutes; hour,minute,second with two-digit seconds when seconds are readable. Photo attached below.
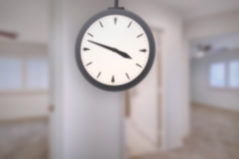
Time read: 3,48
